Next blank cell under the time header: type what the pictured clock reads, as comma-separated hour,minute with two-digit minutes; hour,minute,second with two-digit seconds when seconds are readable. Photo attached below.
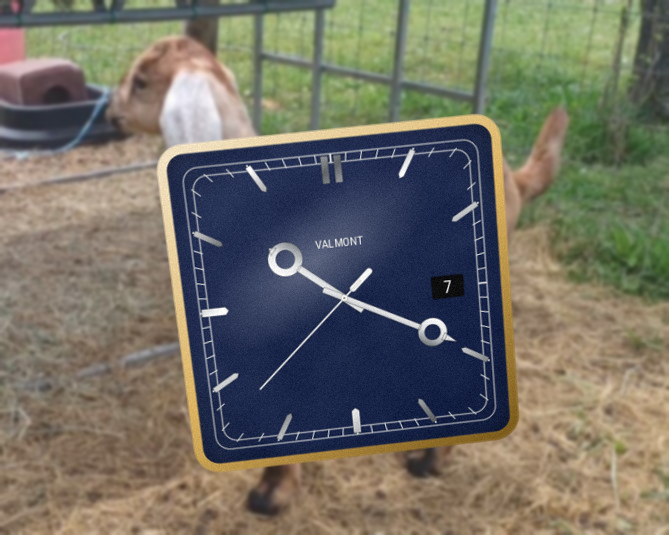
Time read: 10,19,38
